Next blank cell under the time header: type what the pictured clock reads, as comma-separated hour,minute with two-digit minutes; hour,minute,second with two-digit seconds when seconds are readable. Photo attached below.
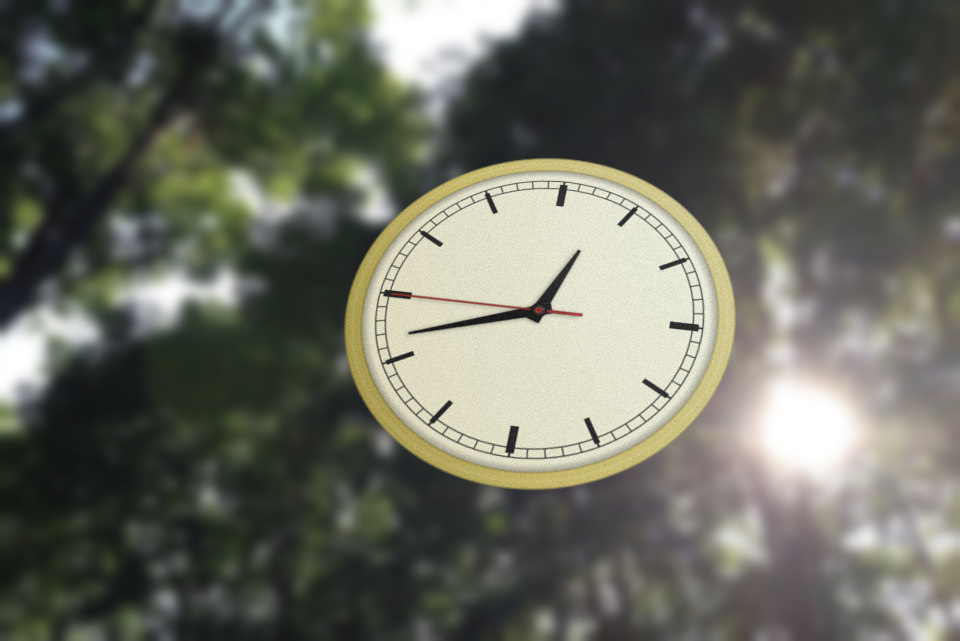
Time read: 12,41,45
